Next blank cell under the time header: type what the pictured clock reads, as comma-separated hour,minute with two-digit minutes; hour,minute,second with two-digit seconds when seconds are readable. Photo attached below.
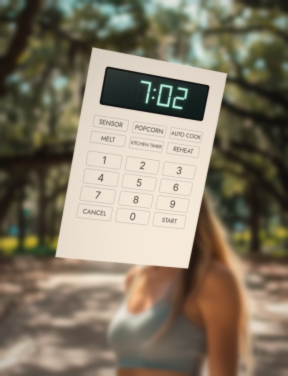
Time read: 7,02
